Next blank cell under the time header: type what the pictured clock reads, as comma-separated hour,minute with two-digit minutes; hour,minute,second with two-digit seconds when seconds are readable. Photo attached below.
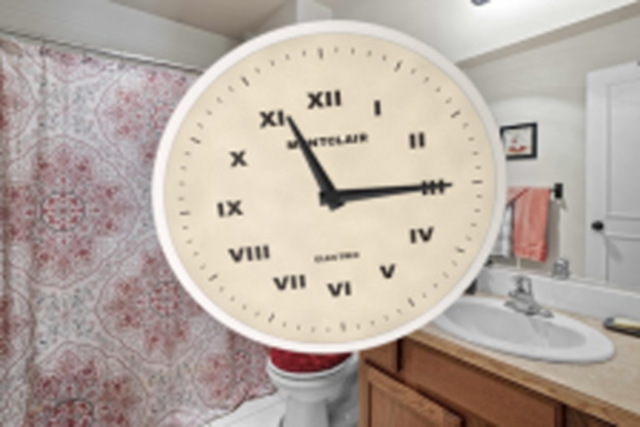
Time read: 11,15
